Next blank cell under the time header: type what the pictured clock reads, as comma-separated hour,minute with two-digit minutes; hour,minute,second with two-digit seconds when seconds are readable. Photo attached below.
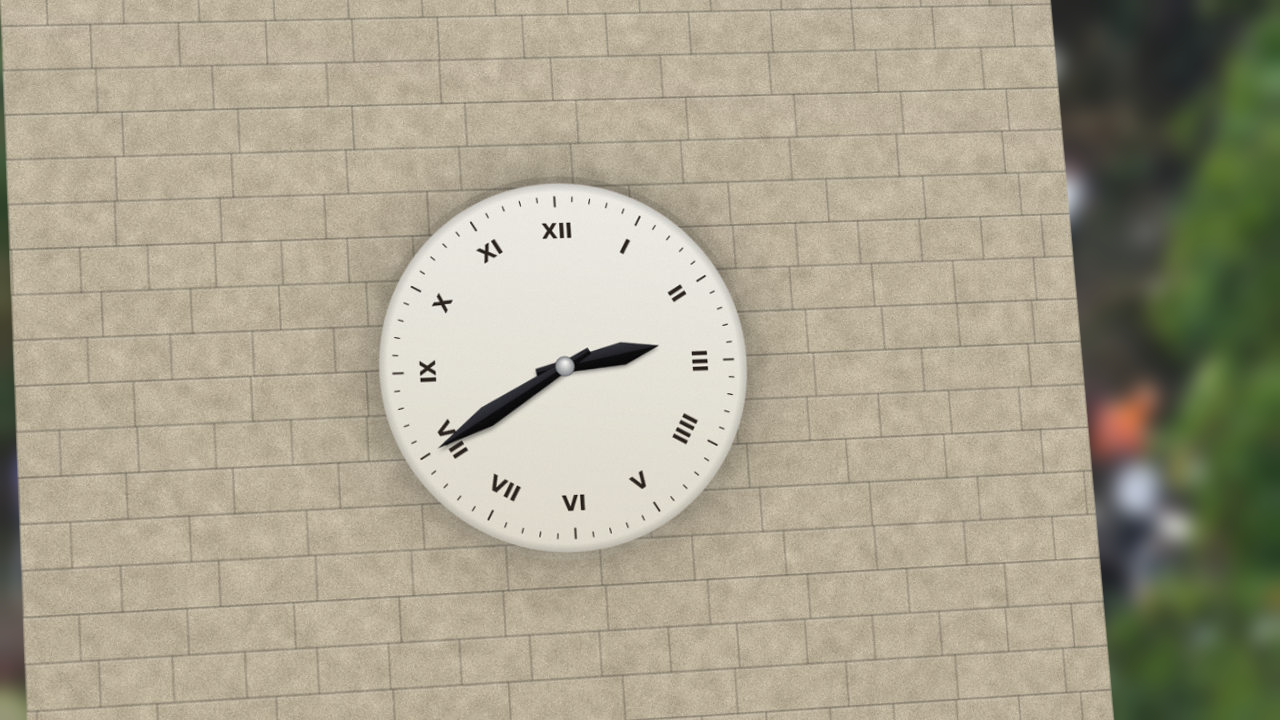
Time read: 2,40
